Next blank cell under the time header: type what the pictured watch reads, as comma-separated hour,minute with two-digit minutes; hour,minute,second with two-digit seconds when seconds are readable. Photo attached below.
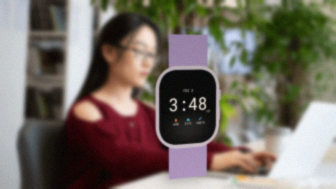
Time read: 3,48
